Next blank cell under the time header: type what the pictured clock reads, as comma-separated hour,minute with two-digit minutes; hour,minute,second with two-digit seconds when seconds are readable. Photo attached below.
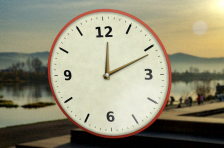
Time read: 12,11
